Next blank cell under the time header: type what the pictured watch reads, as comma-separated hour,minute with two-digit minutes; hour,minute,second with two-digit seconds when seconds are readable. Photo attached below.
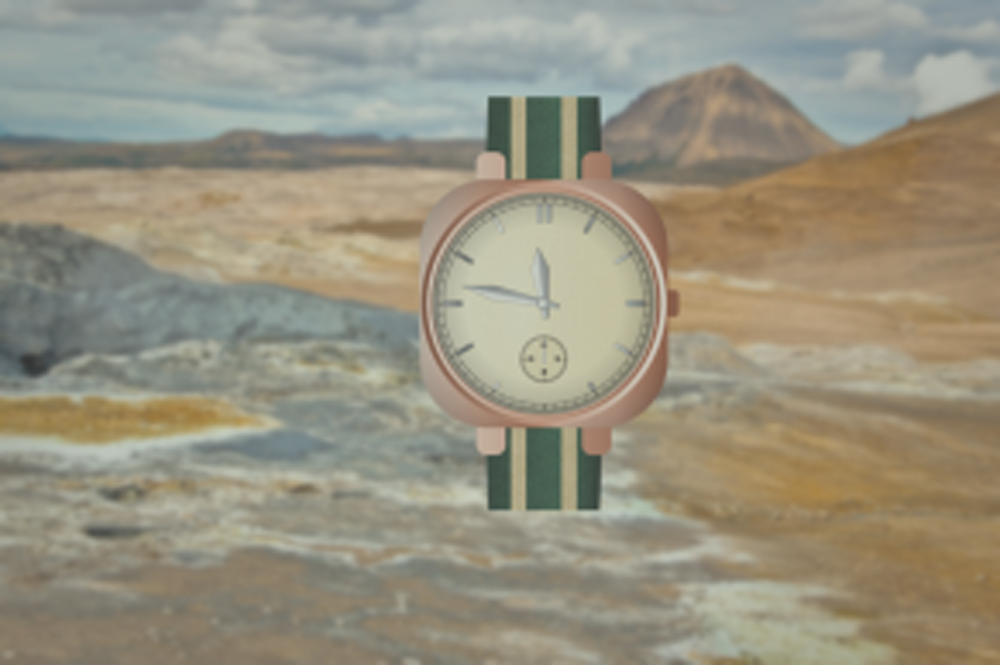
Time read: 11,47
